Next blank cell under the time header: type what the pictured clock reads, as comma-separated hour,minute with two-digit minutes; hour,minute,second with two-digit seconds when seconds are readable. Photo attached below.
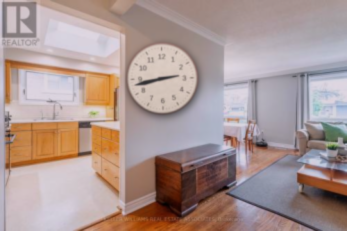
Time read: 2,43
